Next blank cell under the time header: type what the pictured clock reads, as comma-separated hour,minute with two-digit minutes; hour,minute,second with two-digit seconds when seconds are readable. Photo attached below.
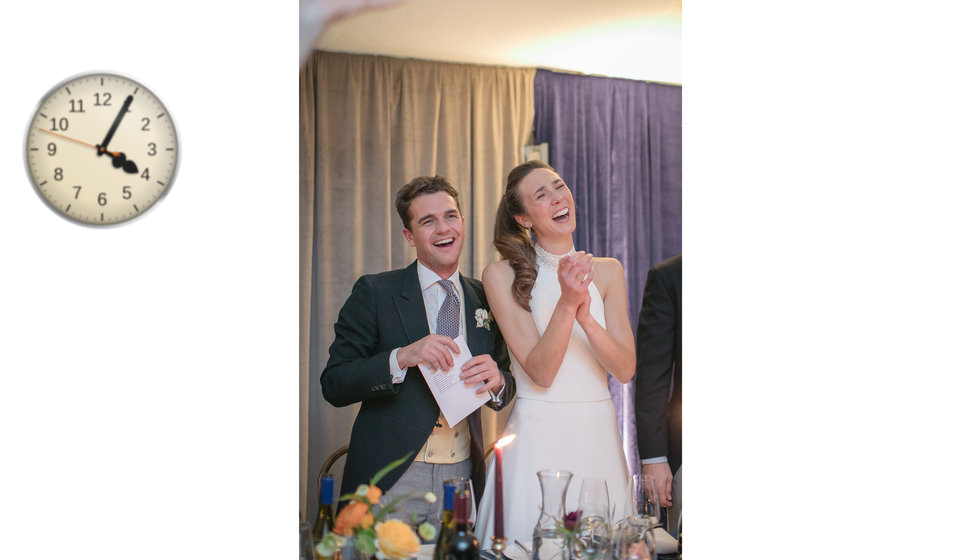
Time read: 4,04,48
